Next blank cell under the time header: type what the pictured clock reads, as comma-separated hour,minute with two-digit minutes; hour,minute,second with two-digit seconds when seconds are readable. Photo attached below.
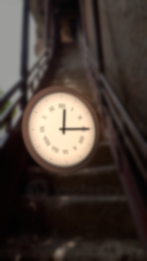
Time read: 12,15
